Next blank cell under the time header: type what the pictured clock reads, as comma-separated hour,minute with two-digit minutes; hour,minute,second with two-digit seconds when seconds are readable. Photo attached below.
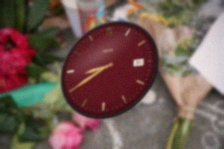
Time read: 8,40
